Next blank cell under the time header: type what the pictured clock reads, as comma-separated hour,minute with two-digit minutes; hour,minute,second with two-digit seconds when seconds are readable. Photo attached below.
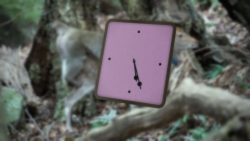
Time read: 5,26
